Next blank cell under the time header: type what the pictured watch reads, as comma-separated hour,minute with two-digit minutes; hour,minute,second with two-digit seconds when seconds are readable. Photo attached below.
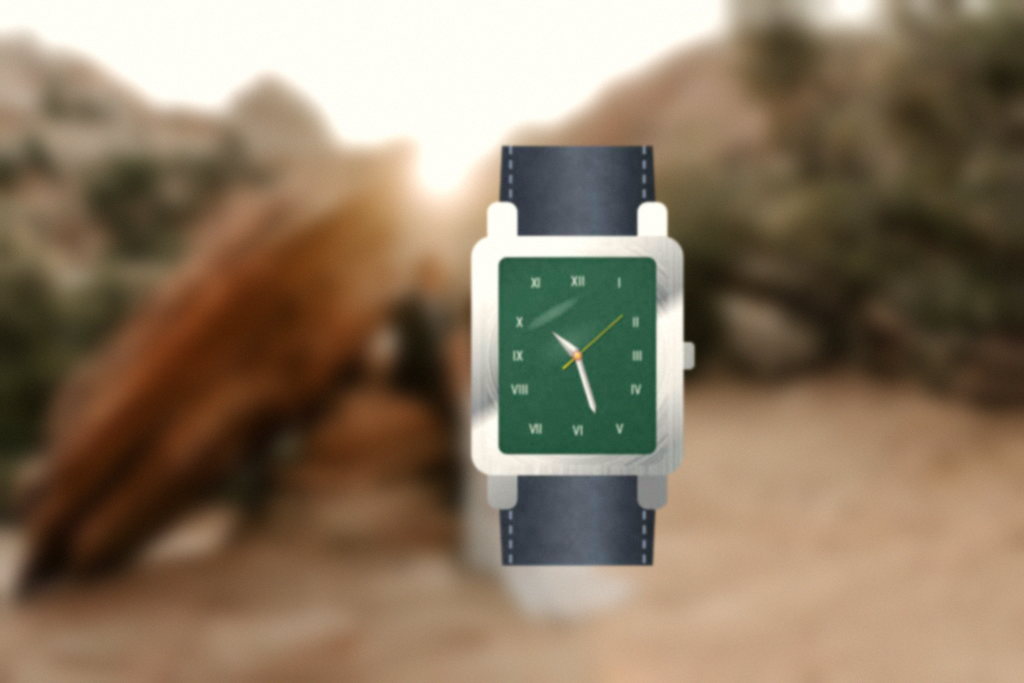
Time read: 10,27,08
